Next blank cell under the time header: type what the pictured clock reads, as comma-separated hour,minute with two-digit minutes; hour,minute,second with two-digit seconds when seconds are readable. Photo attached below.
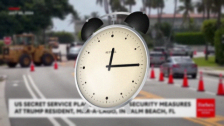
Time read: 12,15
